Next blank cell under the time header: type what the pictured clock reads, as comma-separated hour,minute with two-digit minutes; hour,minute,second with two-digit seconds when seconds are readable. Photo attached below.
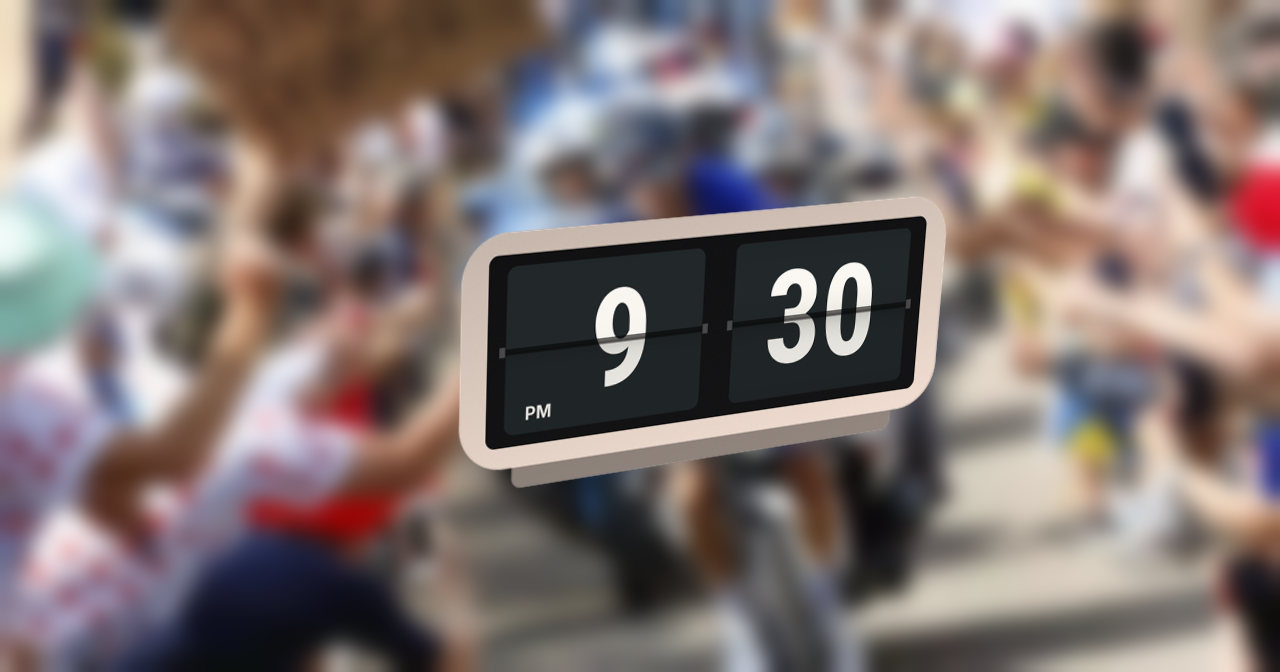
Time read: 9,30
